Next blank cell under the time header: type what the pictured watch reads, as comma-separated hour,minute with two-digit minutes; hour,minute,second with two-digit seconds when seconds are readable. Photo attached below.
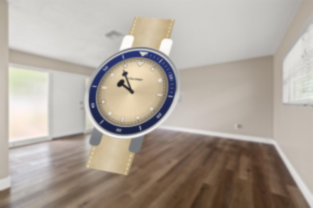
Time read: 9,54
